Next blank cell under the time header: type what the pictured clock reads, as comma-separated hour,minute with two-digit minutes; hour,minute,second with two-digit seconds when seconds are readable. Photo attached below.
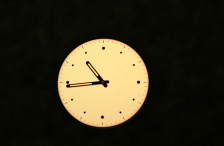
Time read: 10,44
